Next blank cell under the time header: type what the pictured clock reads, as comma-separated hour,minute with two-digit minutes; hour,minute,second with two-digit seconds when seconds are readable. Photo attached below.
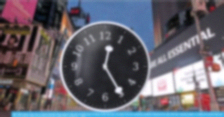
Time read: 12,25
